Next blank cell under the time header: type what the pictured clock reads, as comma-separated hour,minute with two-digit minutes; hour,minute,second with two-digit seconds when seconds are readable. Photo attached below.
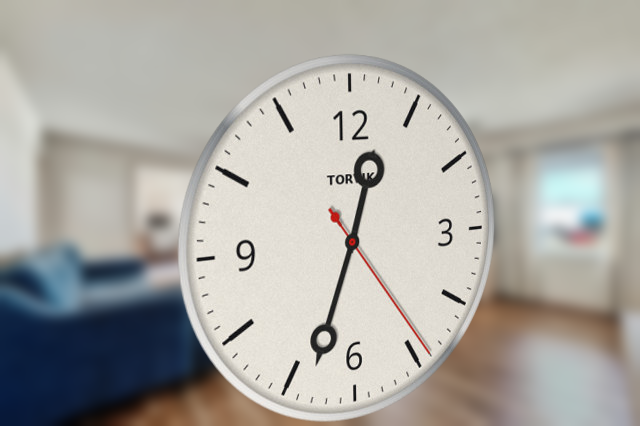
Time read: 12,33,24
